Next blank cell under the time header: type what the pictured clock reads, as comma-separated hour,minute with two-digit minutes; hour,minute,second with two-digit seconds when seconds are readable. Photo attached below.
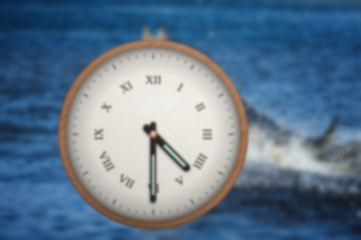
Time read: 4,30
